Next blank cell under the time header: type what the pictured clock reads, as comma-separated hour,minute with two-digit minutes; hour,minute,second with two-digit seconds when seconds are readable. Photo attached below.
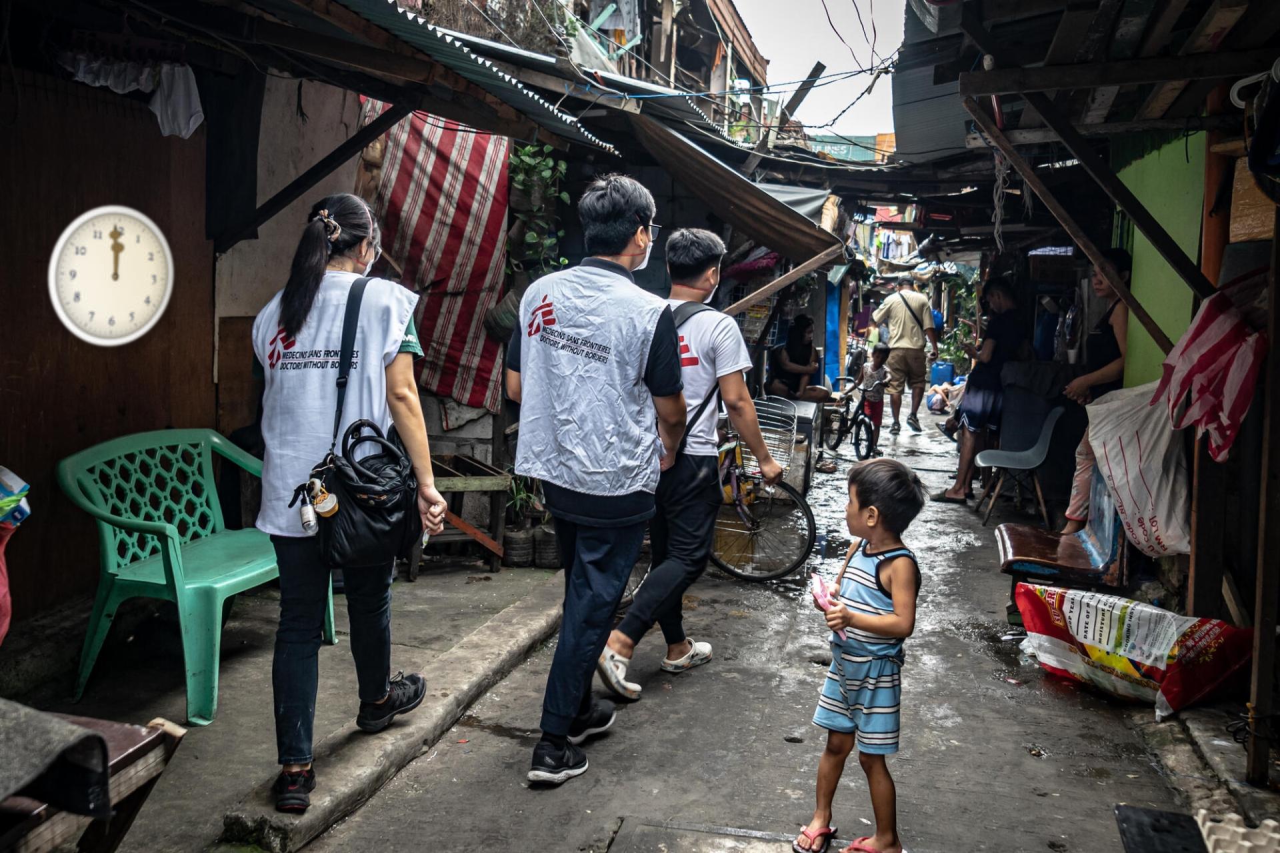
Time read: 11,59
